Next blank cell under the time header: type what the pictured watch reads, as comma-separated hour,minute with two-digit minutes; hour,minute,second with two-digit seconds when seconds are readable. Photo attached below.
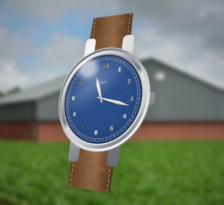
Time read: 11,17
